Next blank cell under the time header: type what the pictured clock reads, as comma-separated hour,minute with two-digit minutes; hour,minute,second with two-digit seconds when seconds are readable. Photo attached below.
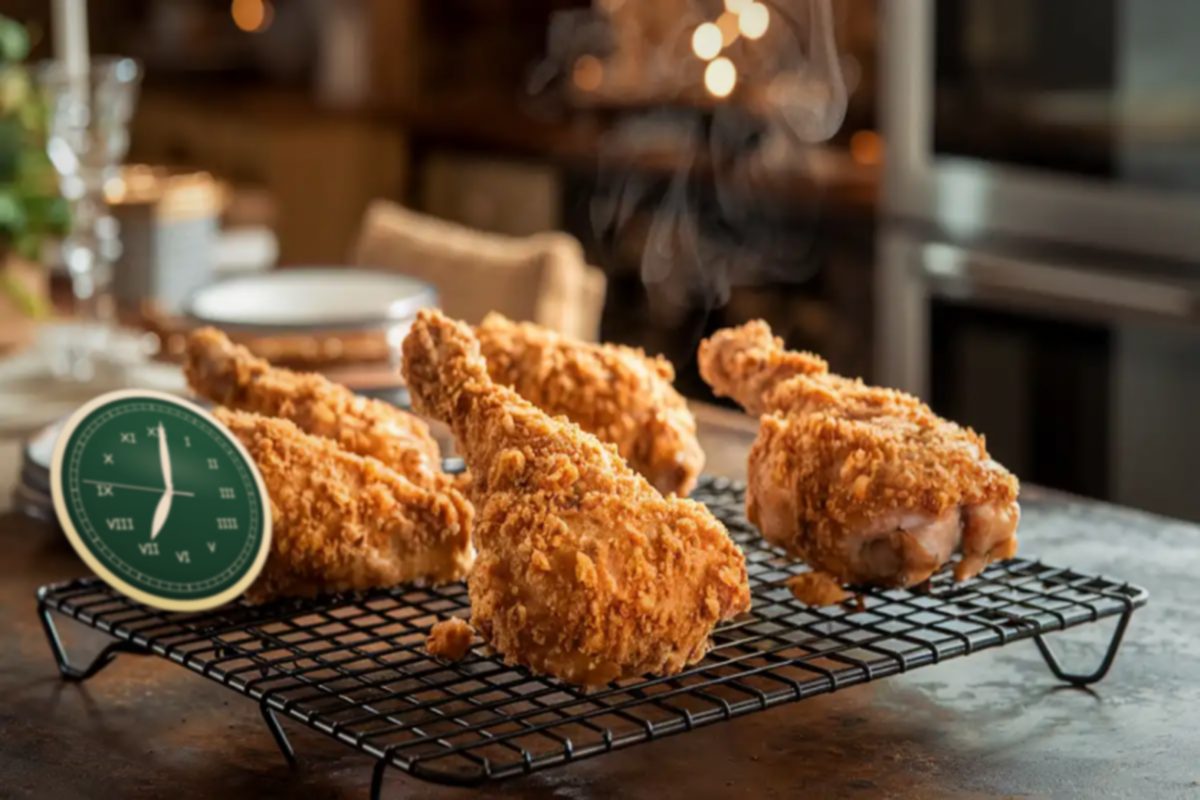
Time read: 7,00,46
